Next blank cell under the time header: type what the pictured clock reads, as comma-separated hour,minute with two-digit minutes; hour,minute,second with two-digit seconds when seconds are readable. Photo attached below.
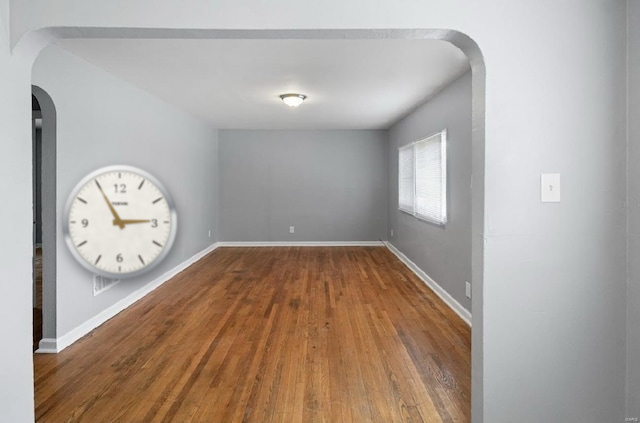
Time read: 2,55
